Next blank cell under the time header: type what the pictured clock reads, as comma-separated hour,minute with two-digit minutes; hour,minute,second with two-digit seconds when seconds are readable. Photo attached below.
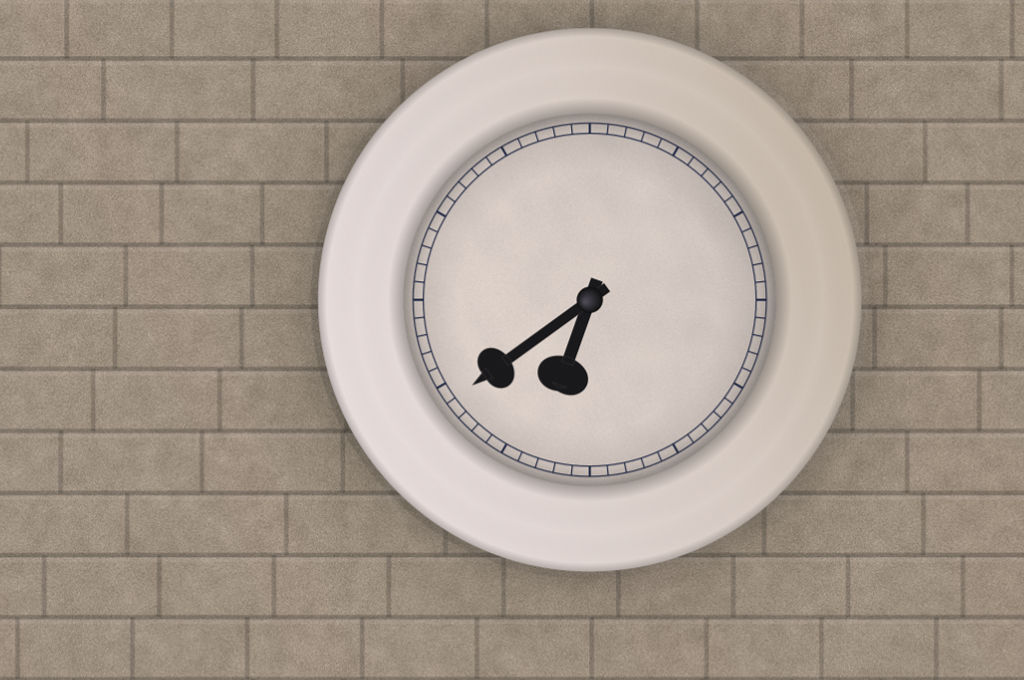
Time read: 6,39
